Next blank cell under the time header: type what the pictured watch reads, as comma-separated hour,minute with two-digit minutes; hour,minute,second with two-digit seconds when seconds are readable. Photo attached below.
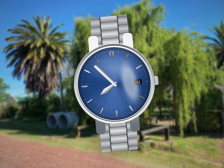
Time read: 7,53
